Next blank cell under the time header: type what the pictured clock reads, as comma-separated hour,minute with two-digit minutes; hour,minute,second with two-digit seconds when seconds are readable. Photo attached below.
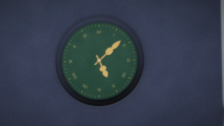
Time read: 5,08
